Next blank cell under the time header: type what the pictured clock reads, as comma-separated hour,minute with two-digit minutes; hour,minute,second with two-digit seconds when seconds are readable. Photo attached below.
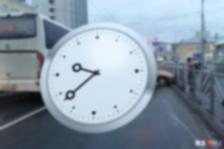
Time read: 9,38
